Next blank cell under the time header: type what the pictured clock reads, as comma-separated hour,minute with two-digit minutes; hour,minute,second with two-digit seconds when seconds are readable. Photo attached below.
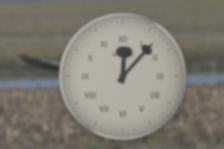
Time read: 12,07
